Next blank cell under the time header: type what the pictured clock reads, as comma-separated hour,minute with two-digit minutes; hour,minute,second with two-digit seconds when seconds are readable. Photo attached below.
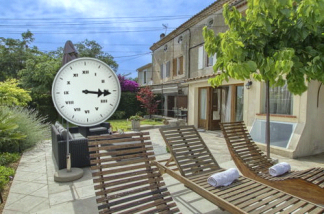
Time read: 3,16
